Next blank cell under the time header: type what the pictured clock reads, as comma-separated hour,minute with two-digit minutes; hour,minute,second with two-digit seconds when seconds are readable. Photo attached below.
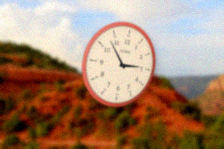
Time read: 2,53
